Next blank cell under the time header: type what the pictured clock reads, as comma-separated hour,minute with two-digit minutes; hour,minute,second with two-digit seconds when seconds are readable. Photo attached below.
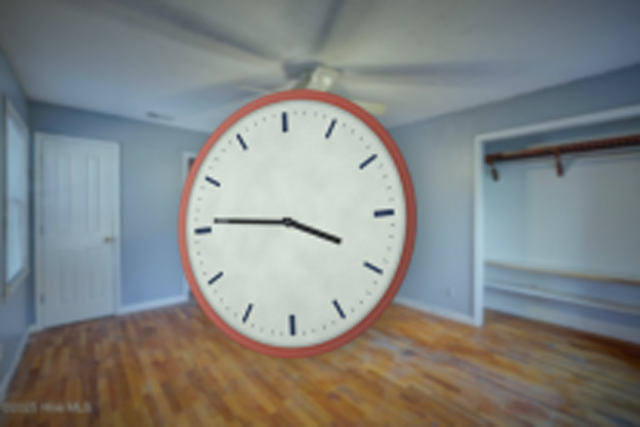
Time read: 3,46
